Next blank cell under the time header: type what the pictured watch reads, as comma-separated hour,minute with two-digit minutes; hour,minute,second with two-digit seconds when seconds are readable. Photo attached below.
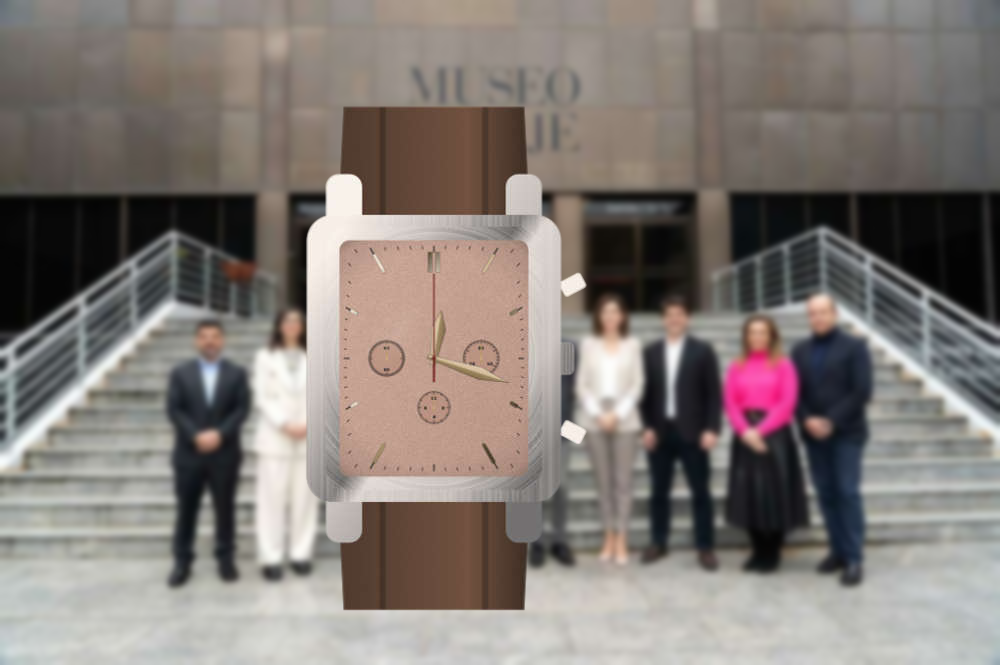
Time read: 12,18
